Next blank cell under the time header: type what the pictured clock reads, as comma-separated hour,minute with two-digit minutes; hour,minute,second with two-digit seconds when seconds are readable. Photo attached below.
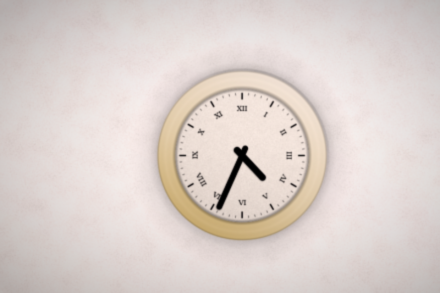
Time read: 4,34
